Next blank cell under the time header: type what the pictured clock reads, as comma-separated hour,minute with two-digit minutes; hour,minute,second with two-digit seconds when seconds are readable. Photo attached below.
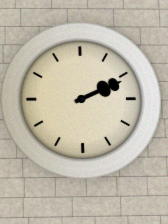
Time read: 2,11
